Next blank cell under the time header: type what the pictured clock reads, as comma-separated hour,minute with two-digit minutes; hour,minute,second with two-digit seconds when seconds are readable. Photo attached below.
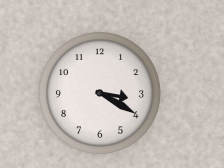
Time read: 3,20
